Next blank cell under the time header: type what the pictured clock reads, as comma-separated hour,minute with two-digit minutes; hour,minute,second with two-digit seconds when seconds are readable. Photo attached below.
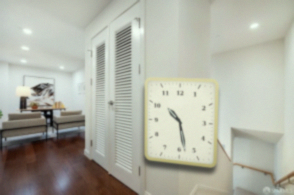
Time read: 10,28
